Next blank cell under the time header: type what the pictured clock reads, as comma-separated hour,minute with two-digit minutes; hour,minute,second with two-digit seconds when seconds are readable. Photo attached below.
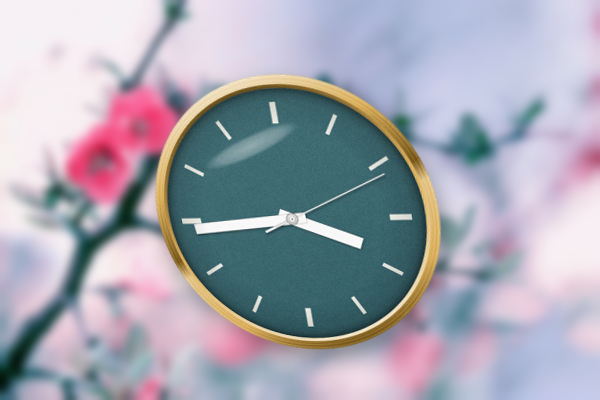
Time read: 3,44,11
